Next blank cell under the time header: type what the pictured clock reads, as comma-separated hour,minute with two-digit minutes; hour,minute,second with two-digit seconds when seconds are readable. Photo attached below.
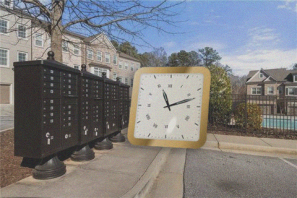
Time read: 11,12
